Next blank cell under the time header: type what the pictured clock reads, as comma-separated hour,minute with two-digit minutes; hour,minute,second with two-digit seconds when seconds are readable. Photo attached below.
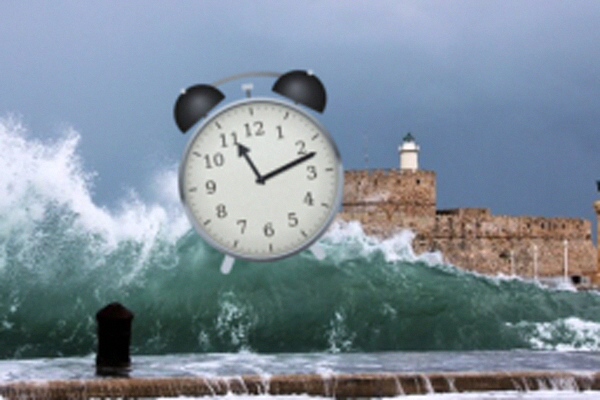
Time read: 11,12
